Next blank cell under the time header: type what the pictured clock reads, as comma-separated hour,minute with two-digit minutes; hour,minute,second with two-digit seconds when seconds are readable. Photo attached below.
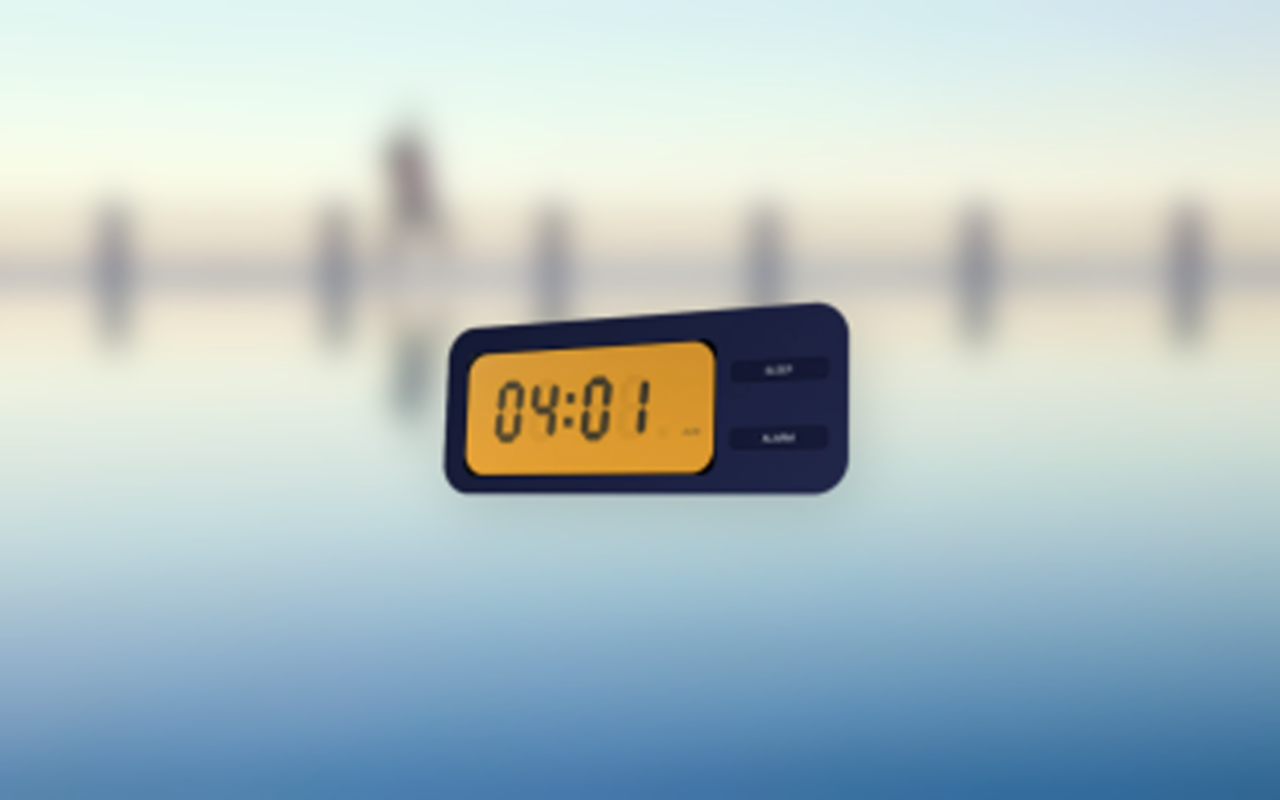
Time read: 4,01
